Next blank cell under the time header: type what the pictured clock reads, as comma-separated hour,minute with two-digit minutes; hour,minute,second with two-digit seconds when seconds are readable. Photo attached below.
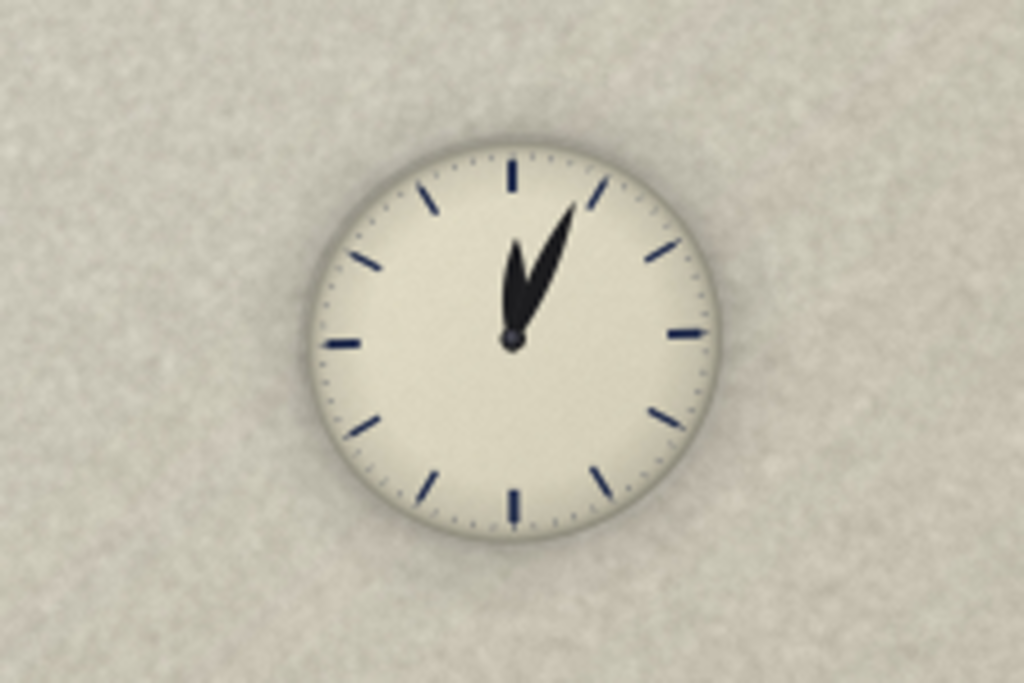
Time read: 12,04
